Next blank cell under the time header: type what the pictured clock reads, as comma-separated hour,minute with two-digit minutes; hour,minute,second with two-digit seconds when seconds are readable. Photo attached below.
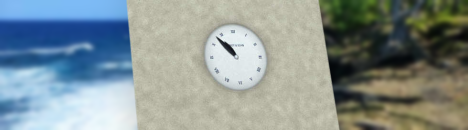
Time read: 10,53
